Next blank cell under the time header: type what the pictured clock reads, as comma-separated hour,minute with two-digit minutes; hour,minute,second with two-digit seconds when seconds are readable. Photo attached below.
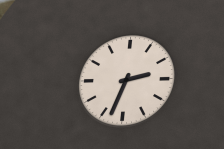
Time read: 2,33
